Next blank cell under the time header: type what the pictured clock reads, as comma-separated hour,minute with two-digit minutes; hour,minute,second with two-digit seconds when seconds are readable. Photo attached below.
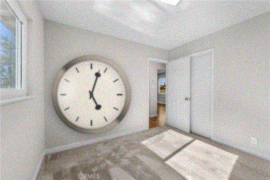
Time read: 5,03
